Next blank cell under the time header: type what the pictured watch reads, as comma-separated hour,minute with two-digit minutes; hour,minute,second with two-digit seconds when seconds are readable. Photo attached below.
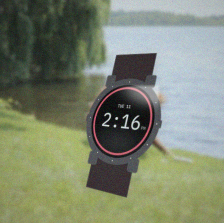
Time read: 2,16
